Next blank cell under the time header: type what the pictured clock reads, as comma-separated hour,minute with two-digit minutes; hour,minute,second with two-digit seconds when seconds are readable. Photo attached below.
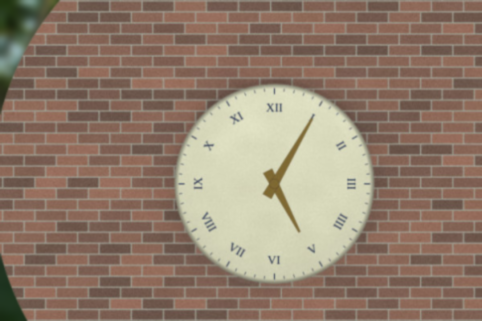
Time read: 5,05
